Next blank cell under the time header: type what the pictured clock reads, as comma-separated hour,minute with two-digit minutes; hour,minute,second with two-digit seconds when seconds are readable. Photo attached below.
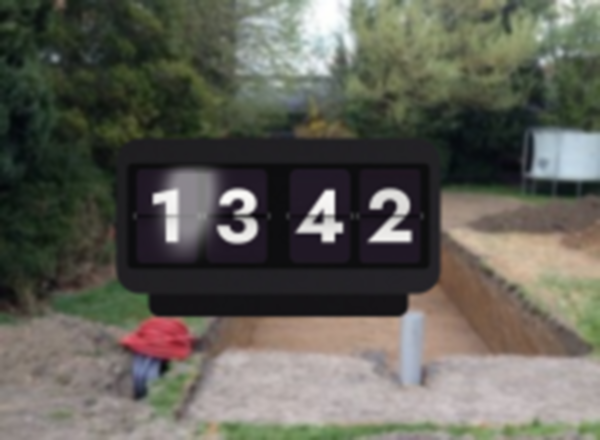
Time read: 13,42
